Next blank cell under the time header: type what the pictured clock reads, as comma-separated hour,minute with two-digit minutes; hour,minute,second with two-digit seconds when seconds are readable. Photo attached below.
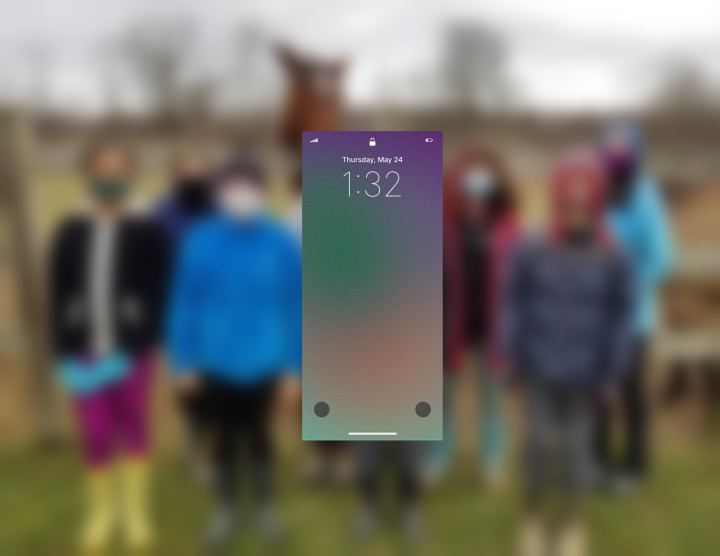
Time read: 1,32
